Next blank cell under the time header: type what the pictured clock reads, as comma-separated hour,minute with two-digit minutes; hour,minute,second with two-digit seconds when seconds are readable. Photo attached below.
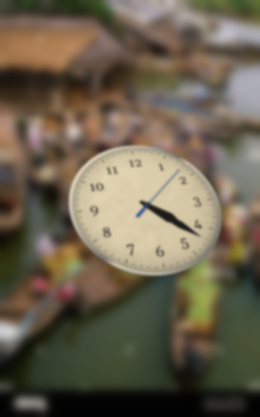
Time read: 4,22,08
